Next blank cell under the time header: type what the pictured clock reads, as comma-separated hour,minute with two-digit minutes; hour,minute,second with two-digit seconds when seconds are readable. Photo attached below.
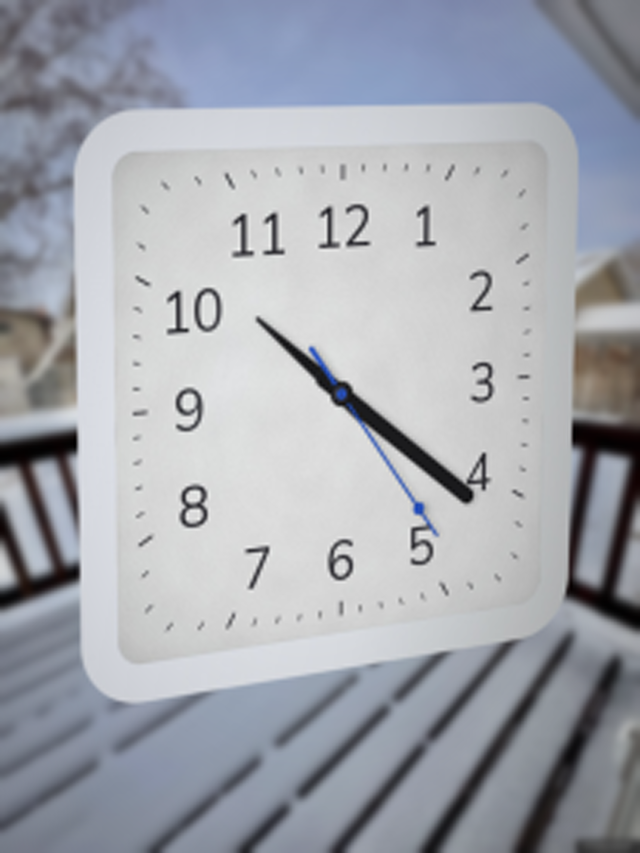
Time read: 10,21,24
